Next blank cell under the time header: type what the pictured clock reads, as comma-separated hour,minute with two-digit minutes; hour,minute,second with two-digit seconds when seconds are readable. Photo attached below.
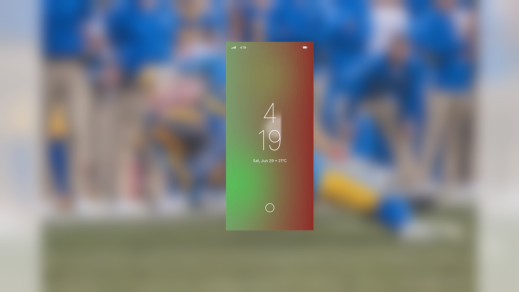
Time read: 4,19
